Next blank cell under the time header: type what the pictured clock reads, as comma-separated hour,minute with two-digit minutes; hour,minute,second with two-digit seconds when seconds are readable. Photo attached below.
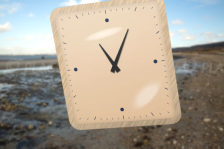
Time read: 11,05
